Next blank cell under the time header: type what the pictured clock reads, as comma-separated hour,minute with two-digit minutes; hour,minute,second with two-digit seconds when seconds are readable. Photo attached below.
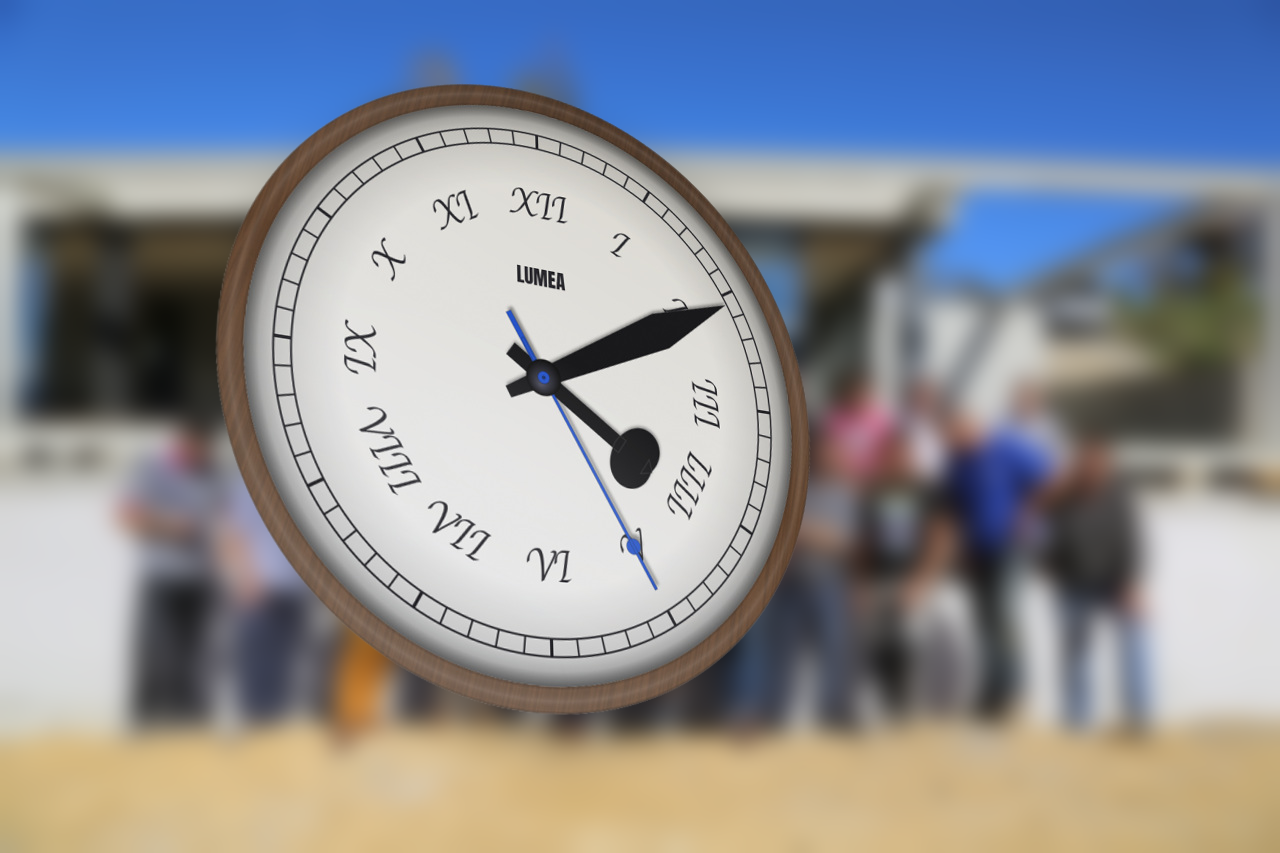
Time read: 4,10,25
